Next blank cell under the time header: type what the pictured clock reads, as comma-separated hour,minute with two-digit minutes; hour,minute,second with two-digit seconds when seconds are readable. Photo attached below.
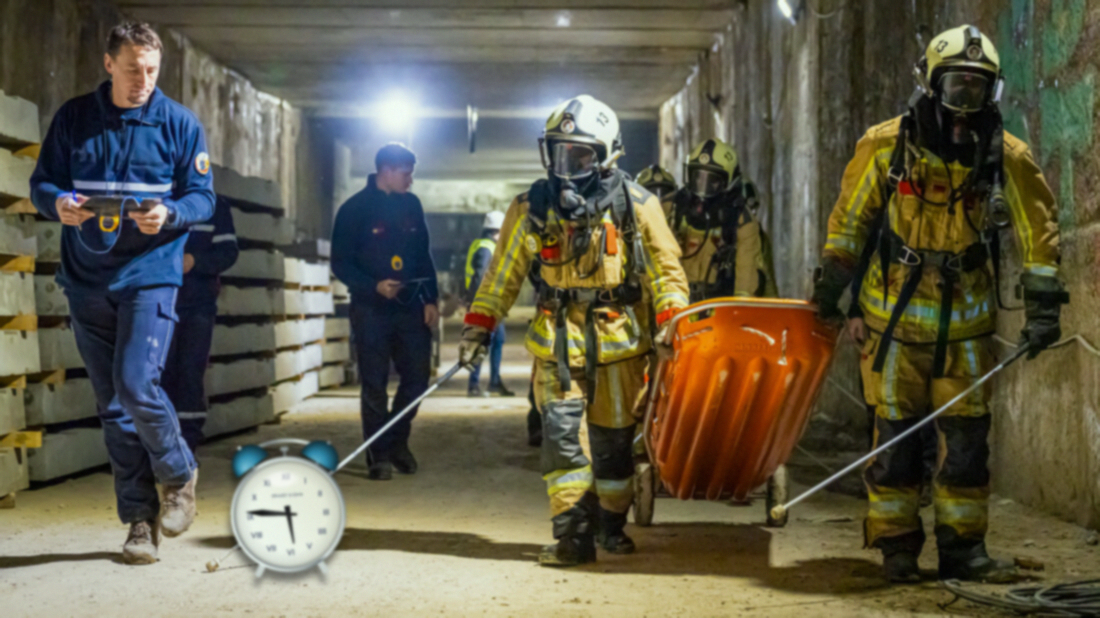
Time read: 5,46
